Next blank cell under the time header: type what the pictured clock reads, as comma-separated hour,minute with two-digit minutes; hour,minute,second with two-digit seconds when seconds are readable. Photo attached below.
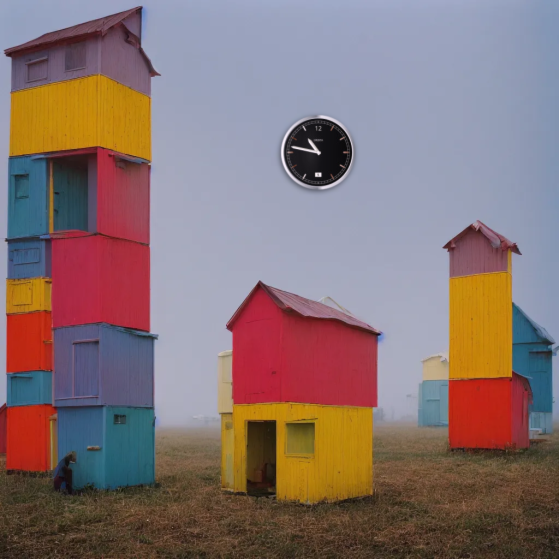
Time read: 10,47
